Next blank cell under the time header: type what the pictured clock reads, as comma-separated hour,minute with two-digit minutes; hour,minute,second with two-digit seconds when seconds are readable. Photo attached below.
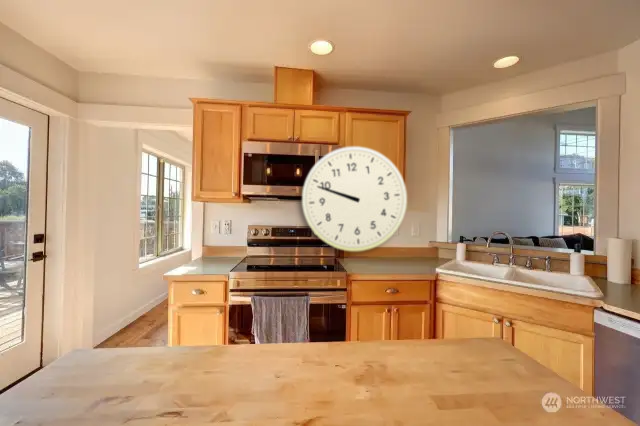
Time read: 9,49
